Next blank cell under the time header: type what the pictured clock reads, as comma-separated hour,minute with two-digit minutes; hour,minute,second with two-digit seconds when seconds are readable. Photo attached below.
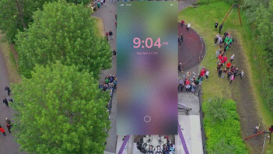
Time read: 9,04
